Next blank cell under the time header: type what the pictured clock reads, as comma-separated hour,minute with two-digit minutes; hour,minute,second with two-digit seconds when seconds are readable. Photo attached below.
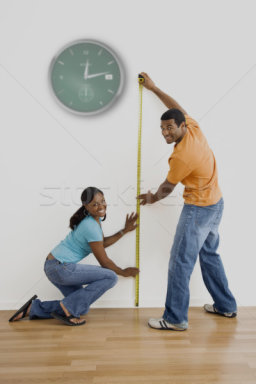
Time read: 12,13
